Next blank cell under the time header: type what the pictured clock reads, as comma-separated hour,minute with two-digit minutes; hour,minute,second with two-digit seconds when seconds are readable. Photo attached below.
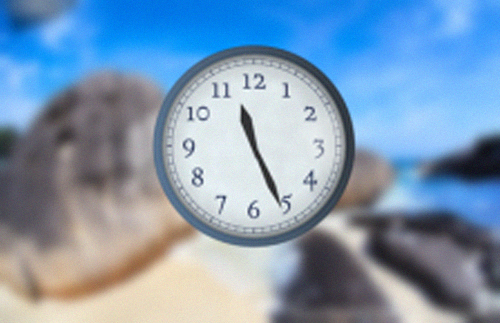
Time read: 11,26
